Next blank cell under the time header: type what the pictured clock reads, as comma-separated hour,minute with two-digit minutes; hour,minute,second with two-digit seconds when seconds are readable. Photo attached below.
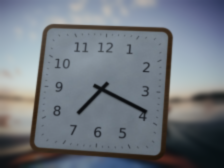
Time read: 7,19
